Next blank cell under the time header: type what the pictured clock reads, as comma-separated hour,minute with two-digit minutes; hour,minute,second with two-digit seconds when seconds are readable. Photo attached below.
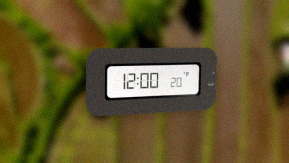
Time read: 12,00
